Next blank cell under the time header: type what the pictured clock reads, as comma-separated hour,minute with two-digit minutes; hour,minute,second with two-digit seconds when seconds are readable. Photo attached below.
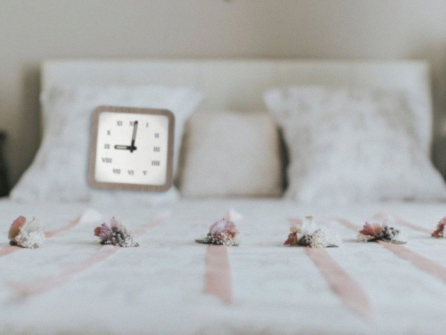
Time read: 9,01
